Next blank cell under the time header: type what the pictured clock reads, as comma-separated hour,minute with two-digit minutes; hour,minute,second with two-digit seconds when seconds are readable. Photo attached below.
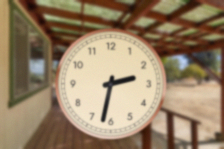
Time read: 2,32
